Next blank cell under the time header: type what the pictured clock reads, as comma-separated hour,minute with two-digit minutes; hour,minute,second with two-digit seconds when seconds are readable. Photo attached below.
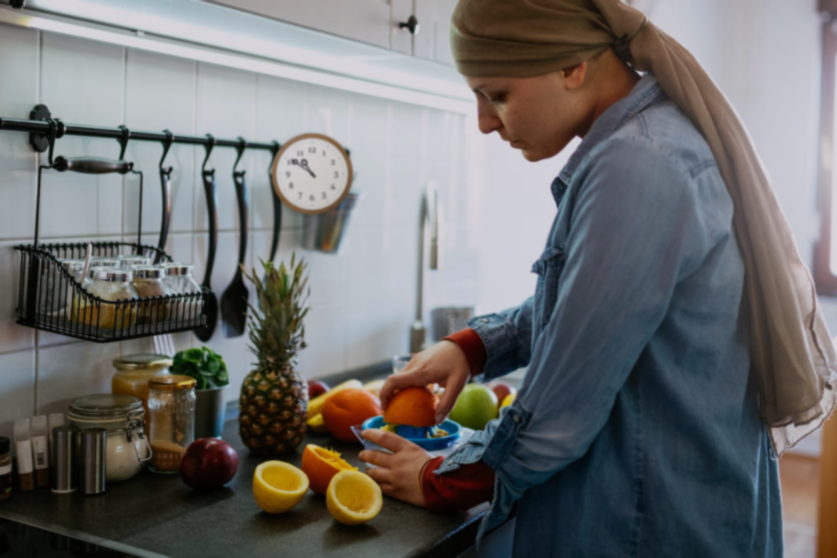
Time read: 10,51
